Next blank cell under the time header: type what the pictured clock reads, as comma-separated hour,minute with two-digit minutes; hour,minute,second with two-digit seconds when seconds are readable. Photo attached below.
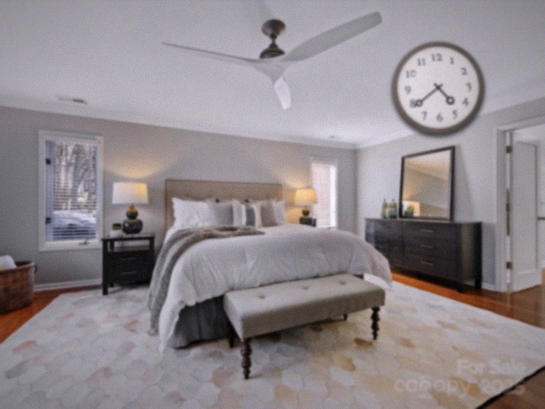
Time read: 4,39
